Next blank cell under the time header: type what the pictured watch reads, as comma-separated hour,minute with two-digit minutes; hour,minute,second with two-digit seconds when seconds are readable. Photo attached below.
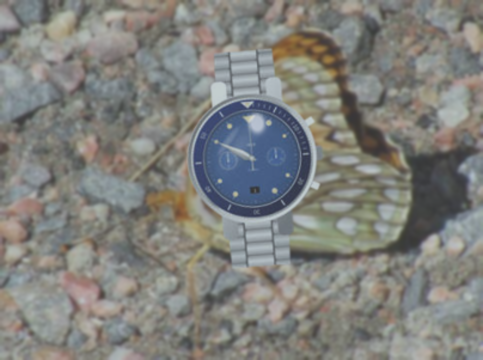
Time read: 9,50
